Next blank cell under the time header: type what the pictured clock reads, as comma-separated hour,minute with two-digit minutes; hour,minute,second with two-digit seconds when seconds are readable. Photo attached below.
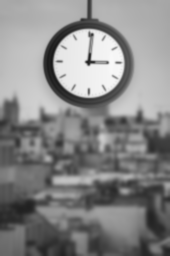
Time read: 3,01
